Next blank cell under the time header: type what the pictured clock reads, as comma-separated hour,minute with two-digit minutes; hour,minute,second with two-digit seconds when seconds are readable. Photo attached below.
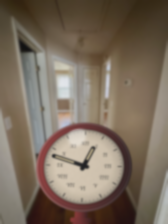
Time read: 12,48
